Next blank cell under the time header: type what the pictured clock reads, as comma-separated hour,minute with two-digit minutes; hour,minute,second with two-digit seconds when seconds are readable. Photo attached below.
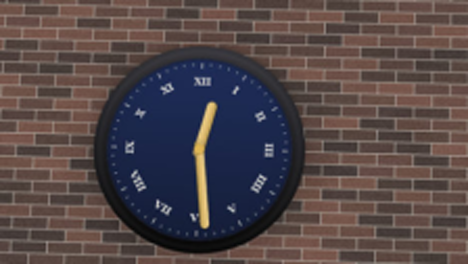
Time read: 12,29
